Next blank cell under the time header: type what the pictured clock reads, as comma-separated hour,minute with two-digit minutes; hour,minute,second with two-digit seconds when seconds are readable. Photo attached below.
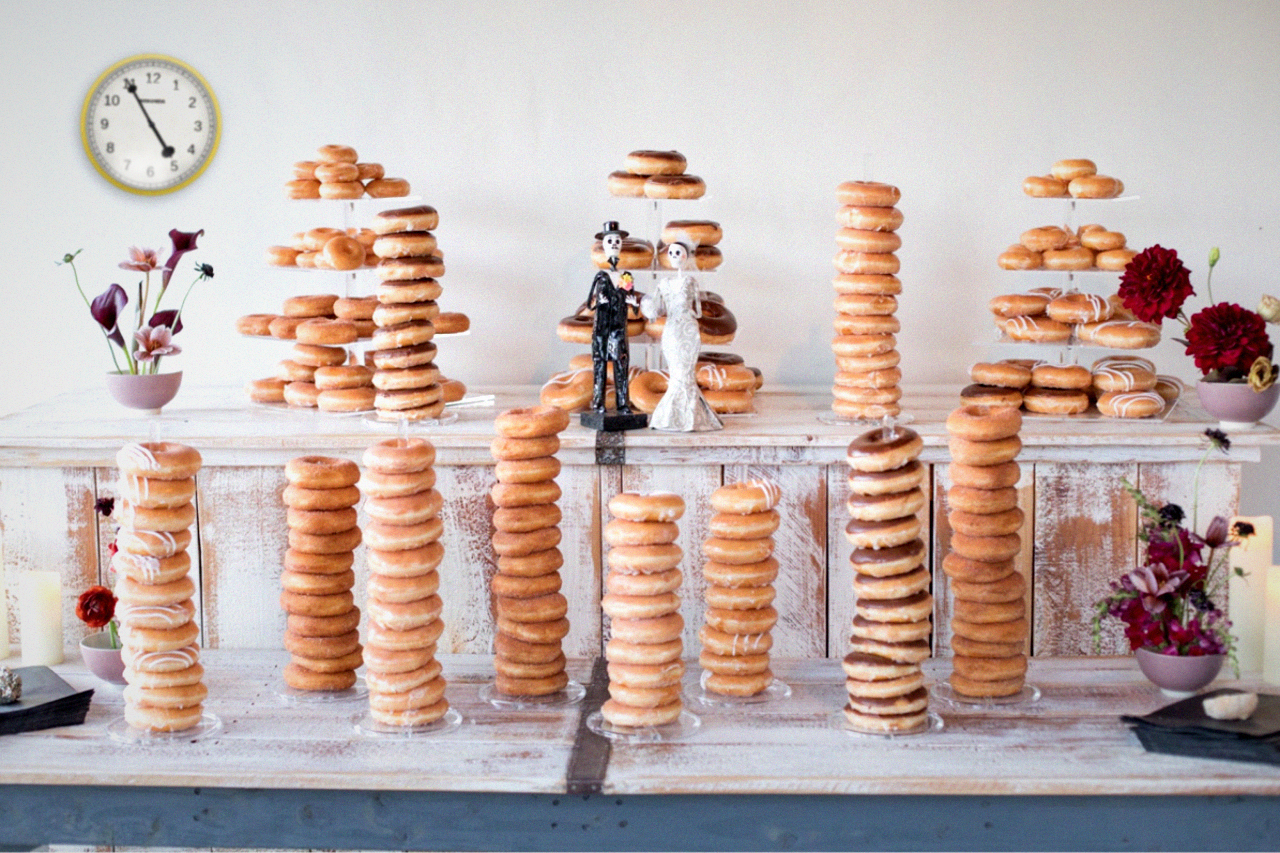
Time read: 4,55
